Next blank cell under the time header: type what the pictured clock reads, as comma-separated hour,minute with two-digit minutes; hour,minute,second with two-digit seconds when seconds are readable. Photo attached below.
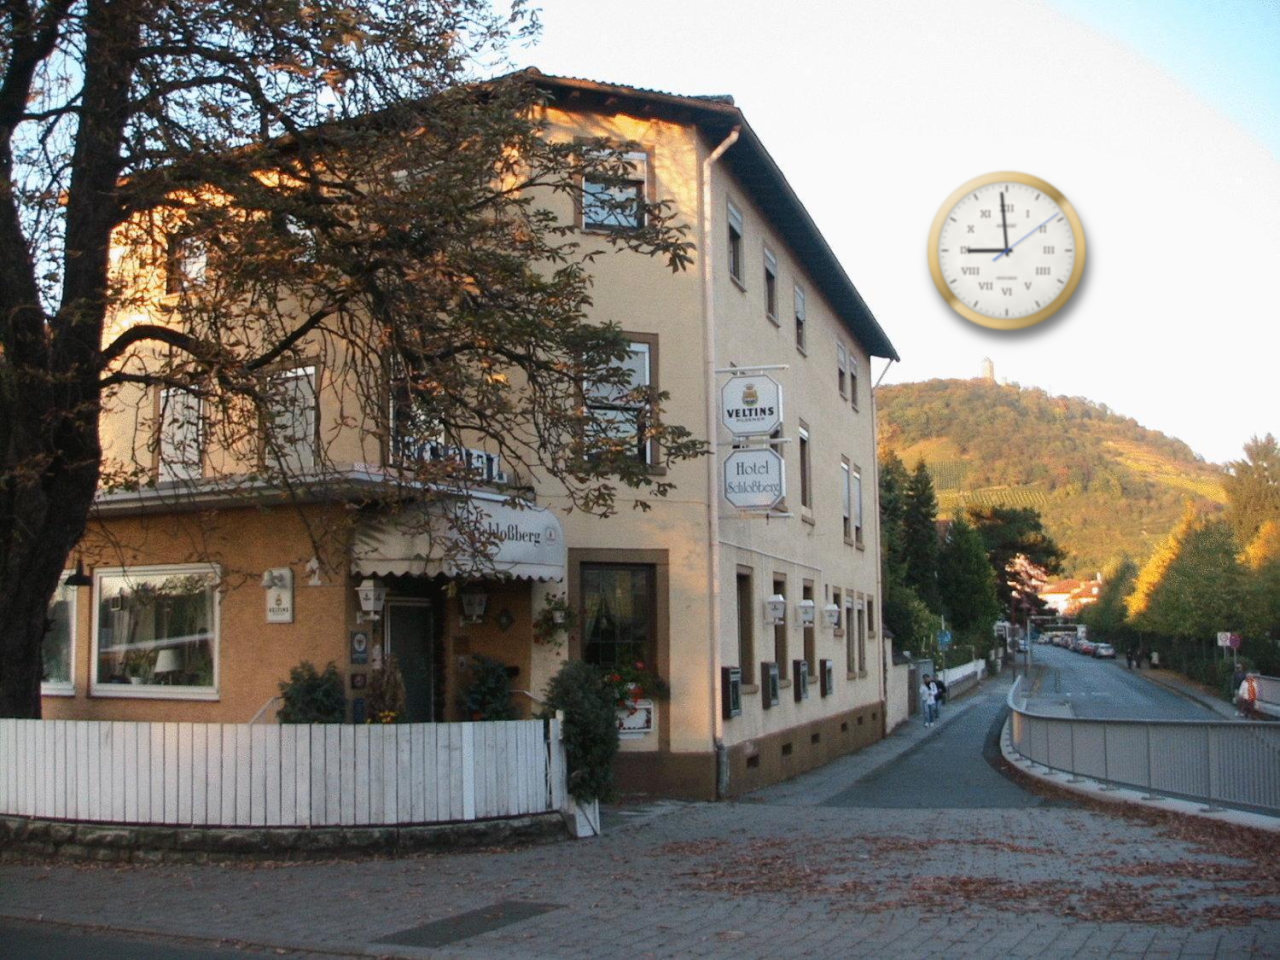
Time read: 8,59,09
